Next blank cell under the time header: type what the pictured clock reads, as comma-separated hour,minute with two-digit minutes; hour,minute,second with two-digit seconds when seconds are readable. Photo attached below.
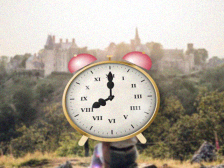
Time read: 8,00
